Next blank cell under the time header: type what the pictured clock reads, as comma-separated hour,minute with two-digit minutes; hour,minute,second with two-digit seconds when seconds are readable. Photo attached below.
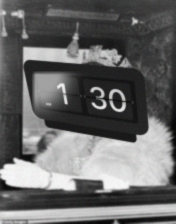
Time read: 1,30
